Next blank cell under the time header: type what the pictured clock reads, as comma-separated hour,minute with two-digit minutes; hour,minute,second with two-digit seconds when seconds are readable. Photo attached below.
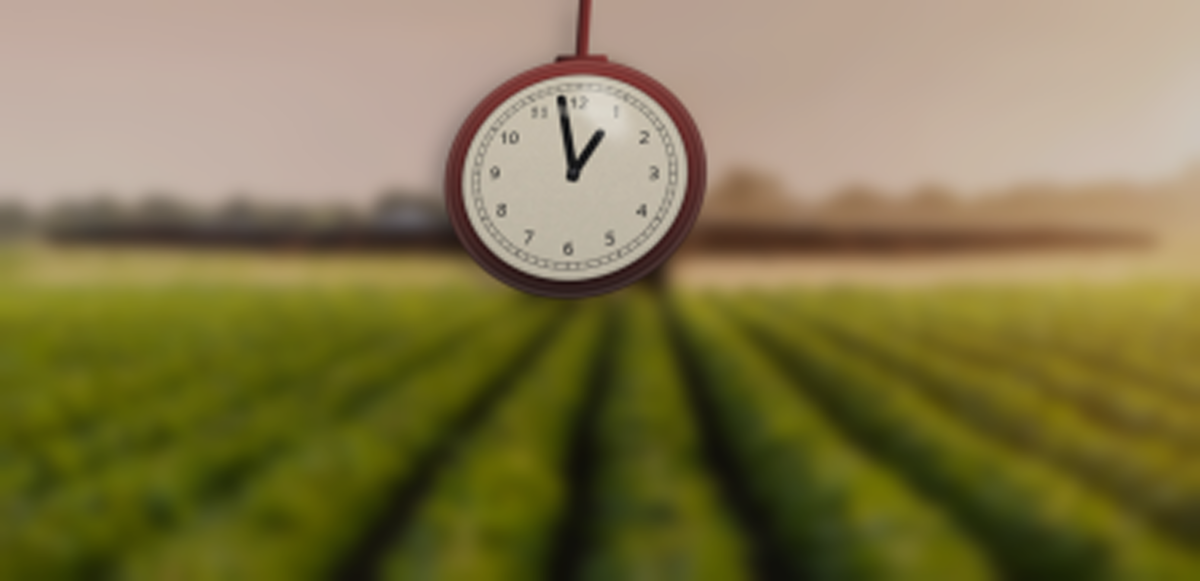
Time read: 12,58
